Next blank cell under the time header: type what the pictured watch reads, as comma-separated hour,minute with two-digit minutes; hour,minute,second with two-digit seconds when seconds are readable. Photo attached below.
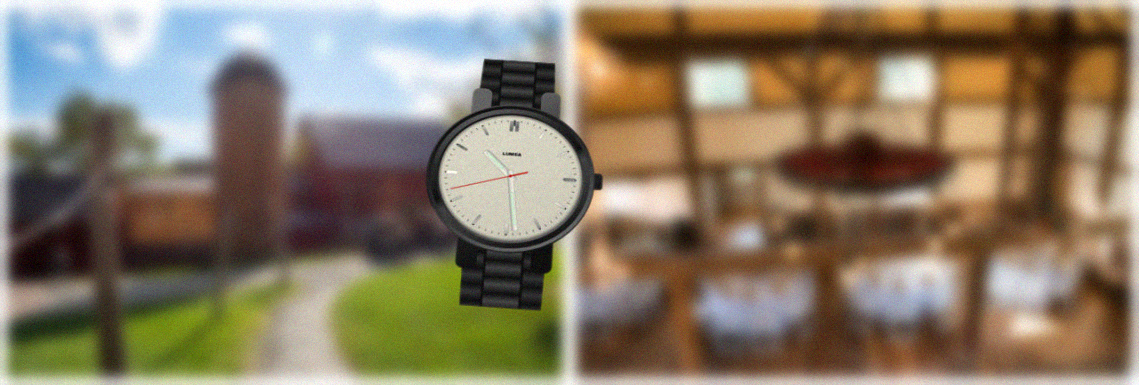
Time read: 10,28,42
